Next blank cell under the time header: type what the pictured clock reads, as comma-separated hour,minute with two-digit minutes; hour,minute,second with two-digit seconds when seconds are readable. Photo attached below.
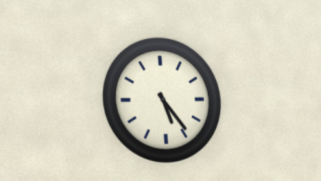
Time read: 5,24
